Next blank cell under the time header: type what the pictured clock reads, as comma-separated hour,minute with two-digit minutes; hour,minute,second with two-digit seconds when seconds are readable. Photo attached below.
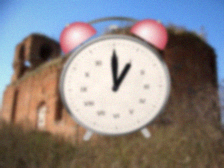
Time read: 1,00
